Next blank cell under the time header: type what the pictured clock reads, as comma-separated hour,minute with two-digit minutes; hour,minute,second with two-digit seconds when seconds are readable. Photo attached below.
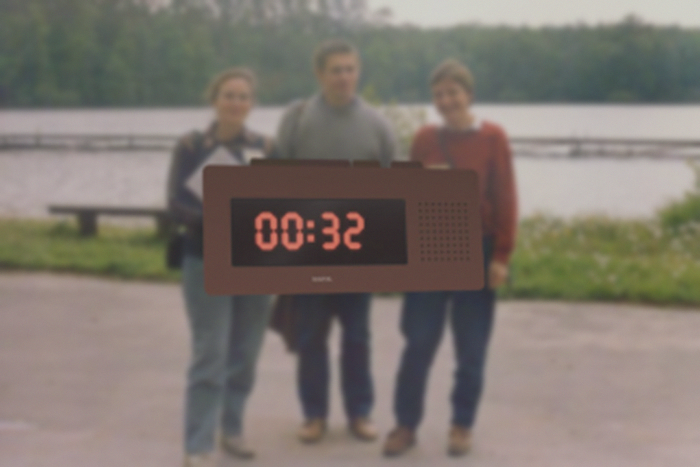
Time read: 0,32
